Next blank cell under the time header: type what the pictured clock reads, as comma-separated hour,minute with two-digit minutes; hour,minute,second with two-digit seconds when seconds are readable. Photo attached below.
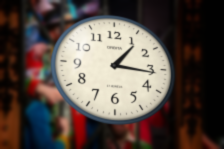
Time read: 1,16
